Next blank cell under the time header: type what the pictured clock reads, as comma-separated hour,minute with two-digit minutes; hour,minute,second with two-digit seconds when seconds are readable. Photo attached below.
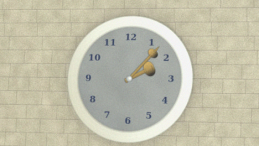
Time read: 2,07
